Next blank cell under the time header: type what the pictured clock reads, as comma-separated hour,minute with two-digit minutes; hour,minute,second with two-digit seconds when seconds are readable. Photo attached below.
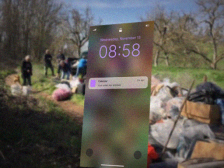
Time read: 8,58
